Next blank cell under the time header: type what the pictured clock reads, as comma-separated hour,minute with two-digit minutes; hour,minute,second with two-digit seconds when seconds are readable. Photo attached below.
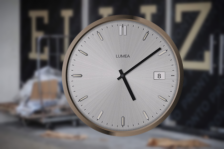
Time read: 5,09
